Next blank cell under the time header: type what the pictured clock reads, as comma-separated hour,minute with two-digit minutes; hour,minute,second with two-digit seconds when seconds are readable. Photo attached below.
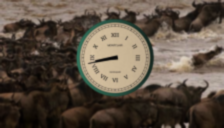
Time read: 8,43
